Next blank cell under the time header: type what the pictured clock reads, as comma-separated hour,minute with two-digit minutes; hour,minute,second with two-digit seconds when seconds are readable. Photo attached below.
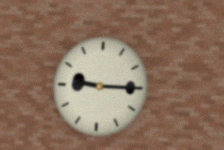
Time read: 9,15
